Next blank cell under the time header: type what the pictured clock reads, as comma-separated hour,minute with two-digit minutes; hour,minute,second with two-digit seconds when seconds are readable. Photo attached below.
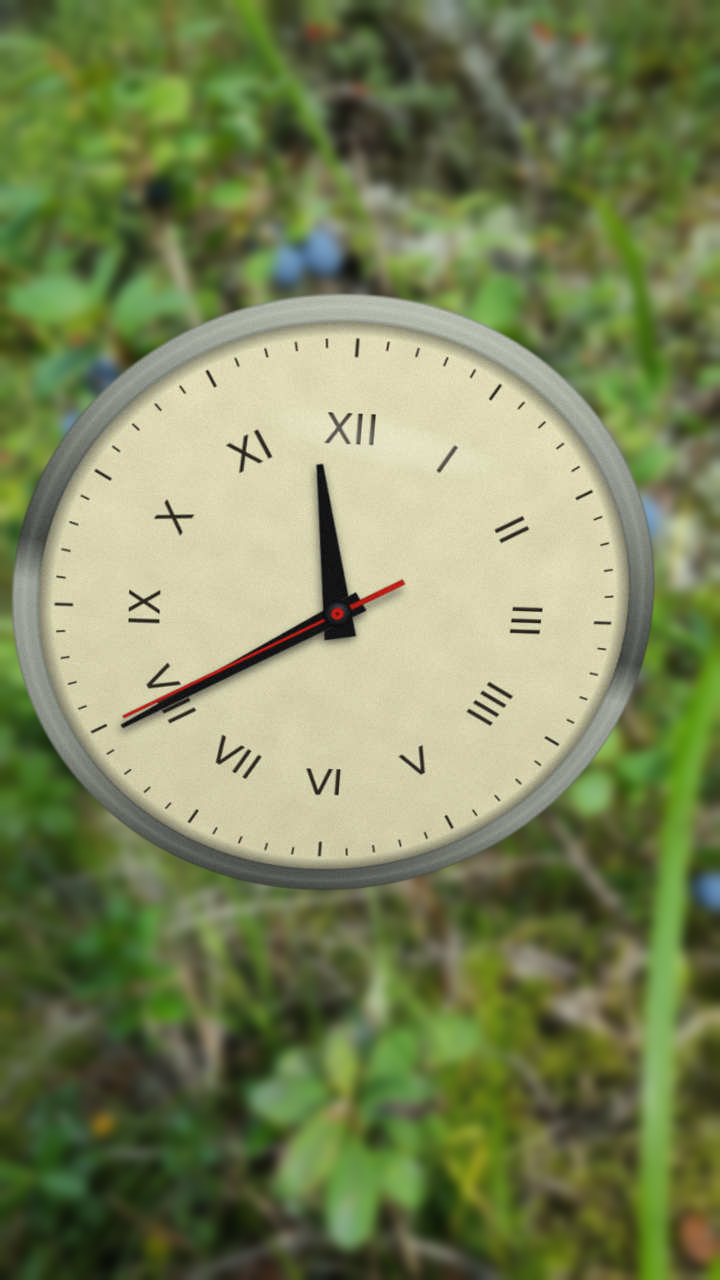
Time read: 11,39,40
